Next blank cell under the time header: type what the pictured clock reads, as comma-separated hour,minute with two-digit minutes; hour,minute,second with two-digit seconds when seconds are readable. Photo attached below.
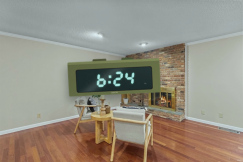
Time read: 6,24
